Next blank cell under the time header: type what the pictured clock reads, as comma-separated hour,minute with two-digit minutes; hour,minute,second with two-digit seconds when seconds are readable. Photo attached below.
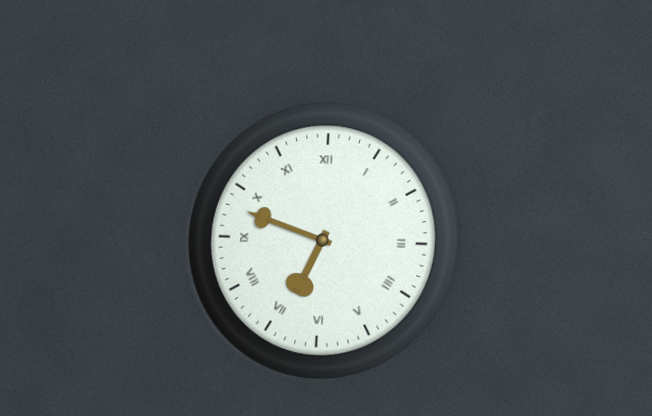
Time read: 6,48
